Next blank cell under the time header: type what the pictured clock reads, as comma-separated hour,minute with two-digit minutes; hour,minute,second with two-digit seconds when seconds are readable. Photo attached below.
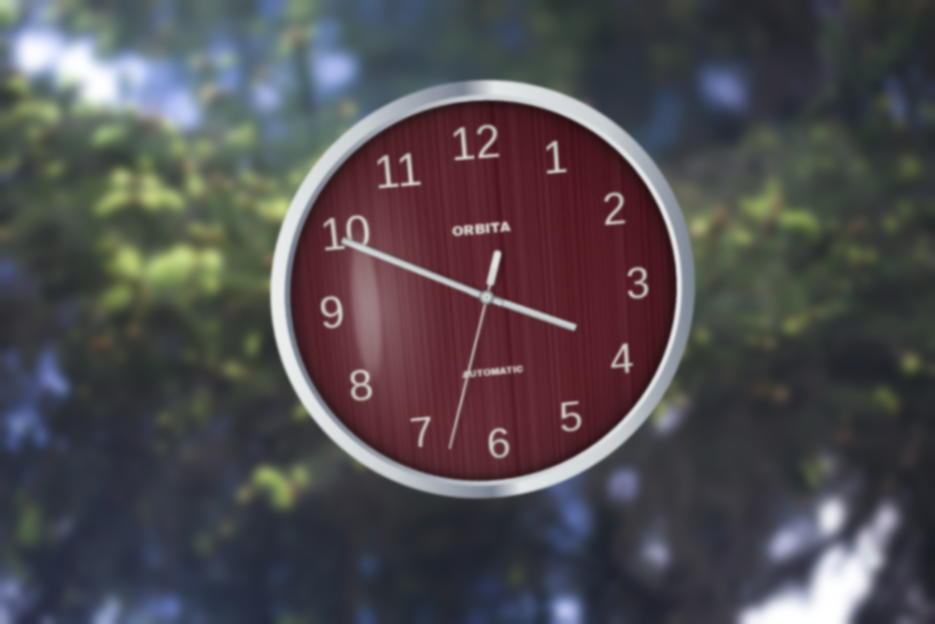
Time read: 3,49,33
